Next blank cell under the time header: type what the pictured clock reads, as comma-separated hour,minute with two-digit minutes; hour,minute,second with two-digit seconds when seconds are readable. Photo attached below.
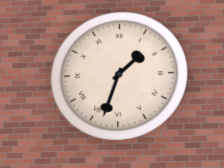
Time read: 1,33
